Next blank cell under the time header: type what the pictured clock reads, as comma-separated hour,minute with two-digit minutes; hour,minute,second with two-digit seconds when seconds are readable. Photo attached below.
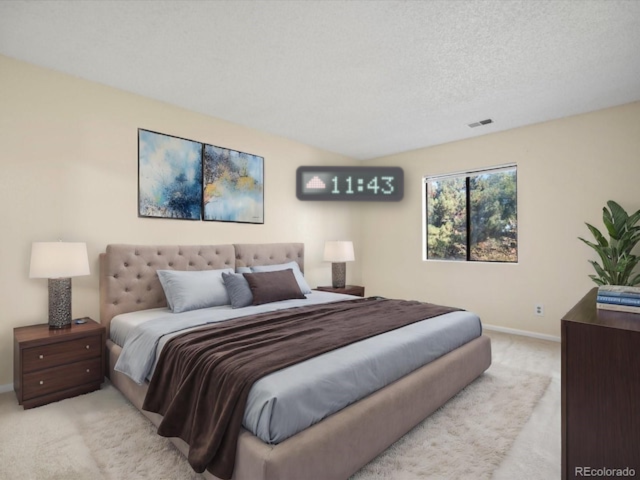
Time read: 11,43
